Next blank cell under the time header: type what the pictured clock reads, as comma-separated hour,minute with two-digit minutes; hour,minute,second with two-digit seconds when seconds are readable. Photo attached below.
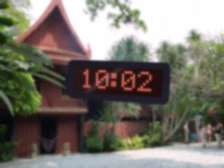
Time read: 10,02
